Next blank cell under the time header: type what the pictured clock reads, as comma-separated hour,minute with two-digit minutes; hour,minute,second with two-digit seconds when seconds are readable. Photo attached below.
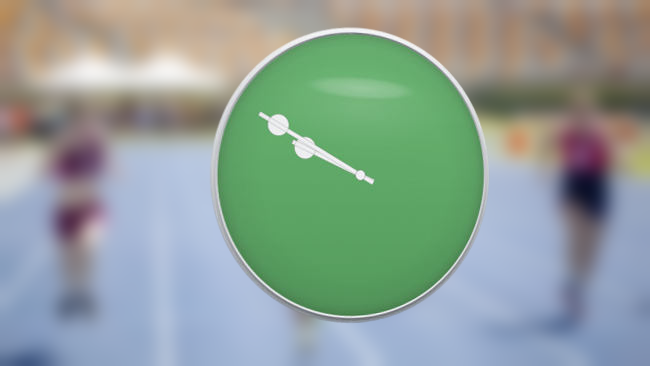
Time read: 9,50
